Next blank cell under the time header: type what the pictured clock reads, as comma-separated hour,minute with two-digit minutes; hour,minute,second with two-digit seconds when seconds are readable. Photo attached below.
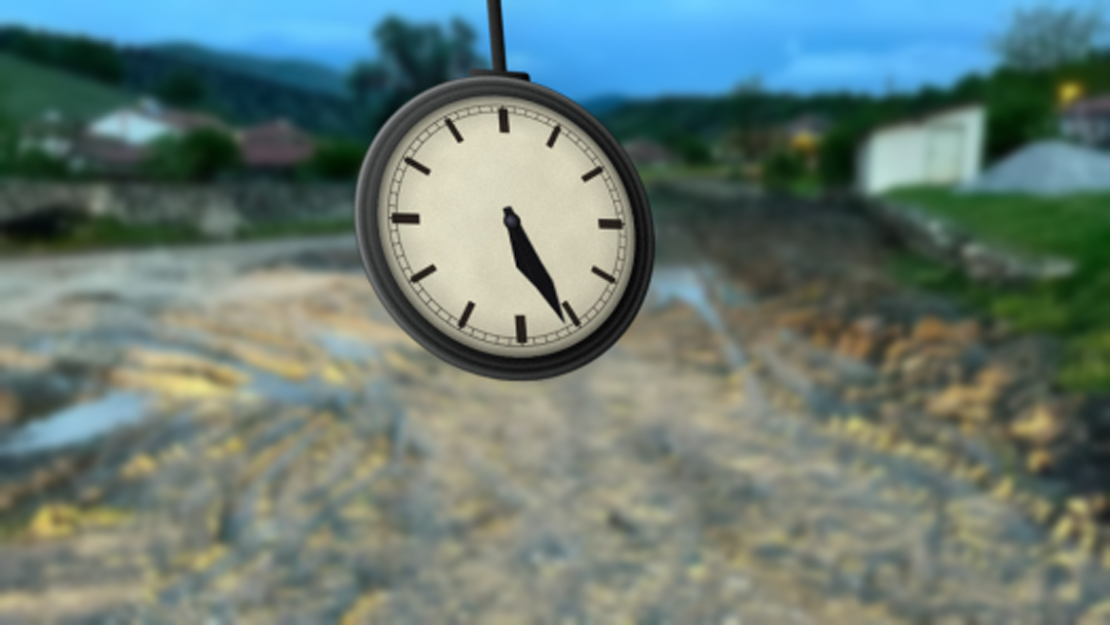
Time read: 5,26
